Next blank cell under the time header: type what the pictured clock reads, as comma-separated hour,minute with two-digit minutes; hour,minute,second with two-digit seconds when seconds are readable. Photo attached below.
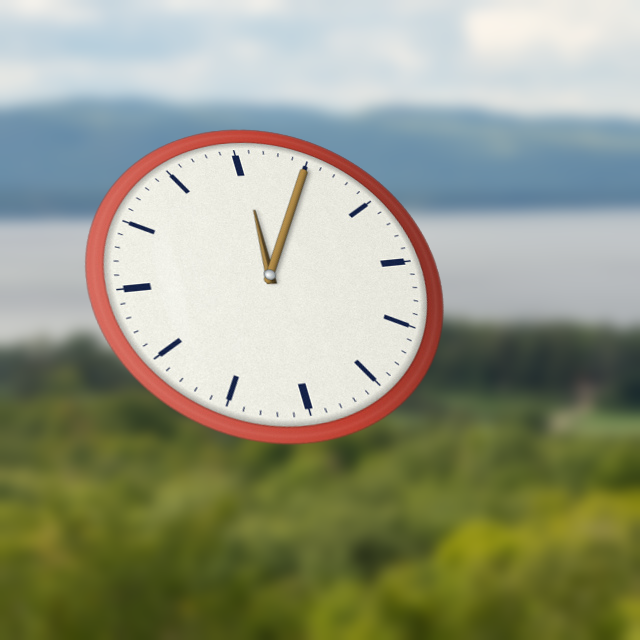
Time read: 12,05
